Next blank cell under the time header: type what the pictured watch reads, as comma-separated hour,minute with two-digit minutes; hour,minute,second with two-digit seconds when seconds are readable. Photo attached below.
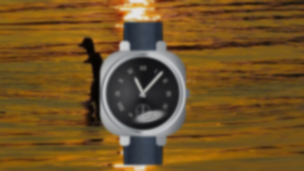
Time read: 11,07
